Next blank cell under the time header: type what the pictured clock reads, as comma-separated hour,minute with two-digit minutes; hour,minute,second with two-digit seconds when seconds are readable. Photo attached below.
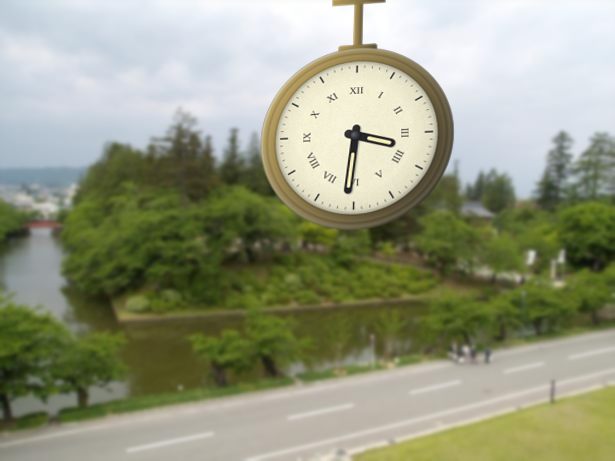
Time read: 3,31
